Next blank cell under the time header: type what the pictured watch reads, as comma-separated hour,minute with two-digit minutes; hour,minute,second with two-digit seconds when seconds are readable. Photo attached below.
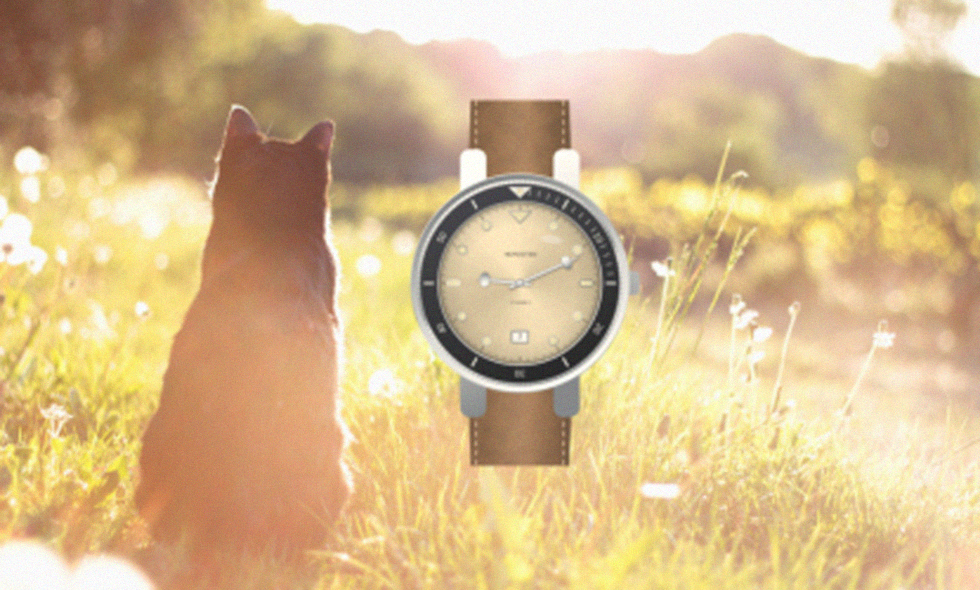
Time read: 9,11
